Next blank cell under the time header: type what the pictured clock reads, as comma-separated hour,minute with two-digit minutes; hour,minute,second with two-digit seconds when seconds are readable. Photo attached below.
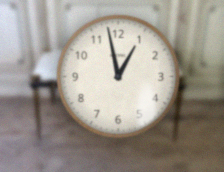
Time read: 12,58
